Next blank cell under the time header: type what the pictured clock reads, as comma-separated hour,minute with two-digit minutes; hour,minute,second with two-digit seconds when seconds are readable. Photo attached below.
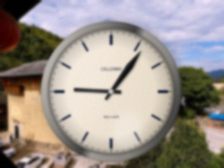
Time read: 9,06
